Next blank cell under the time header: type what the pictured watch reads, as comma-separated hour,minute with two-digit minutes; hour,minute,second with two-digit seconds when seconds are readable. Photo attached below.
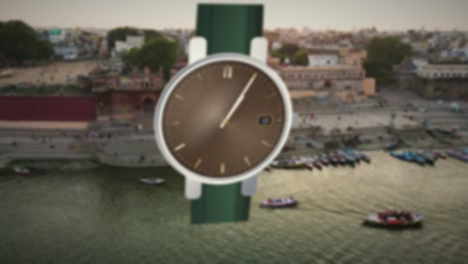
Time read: 1,05
